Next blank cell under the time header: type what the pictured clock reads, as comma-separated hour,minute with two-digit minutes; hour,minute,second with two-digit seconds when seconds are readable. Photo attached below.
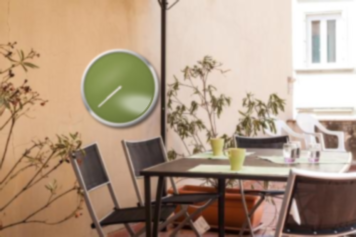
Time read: 7,38
